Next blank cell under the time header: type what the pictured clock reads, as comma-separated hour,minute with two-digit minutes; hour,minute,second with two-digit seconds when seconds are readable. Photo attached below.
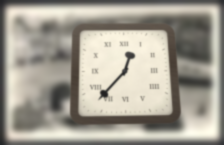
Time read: 12,37
